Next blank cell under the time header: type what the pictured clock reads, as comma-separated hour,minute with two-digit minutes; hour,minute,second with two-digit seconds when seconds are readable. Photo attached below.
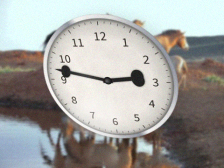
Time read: 2,47
